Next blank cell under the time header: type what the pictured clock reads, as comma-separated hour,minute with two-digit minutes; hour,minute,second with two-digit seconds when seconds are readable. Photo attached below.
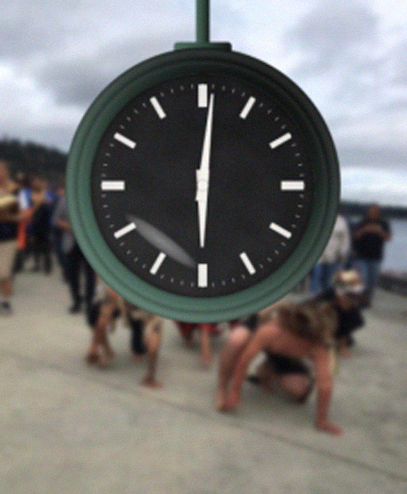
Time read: 6,01
